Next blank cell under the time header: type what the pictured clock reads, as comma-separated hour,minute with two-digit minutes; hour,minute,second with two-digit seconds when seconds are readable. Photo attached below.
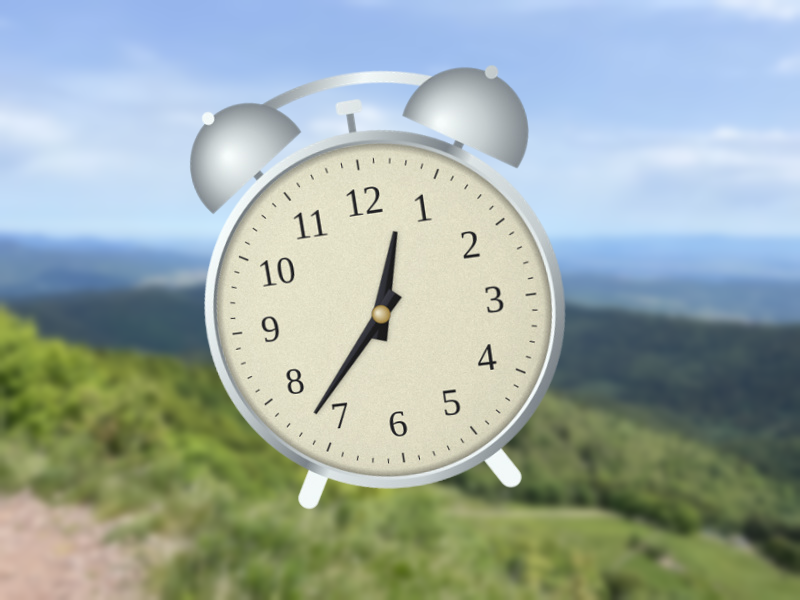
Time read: 12,37
